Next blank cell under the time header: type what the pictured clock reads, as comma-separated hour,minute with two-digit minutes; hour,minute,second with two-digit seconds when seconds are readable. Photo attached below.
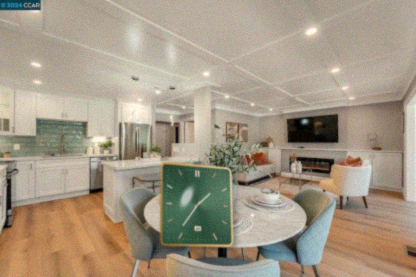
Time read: 1,36
